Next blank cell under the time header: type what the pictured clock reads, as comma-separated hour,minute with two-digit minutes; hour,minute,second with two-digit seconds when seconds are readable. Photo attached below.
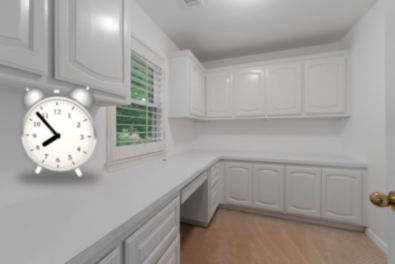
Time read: 7,53
